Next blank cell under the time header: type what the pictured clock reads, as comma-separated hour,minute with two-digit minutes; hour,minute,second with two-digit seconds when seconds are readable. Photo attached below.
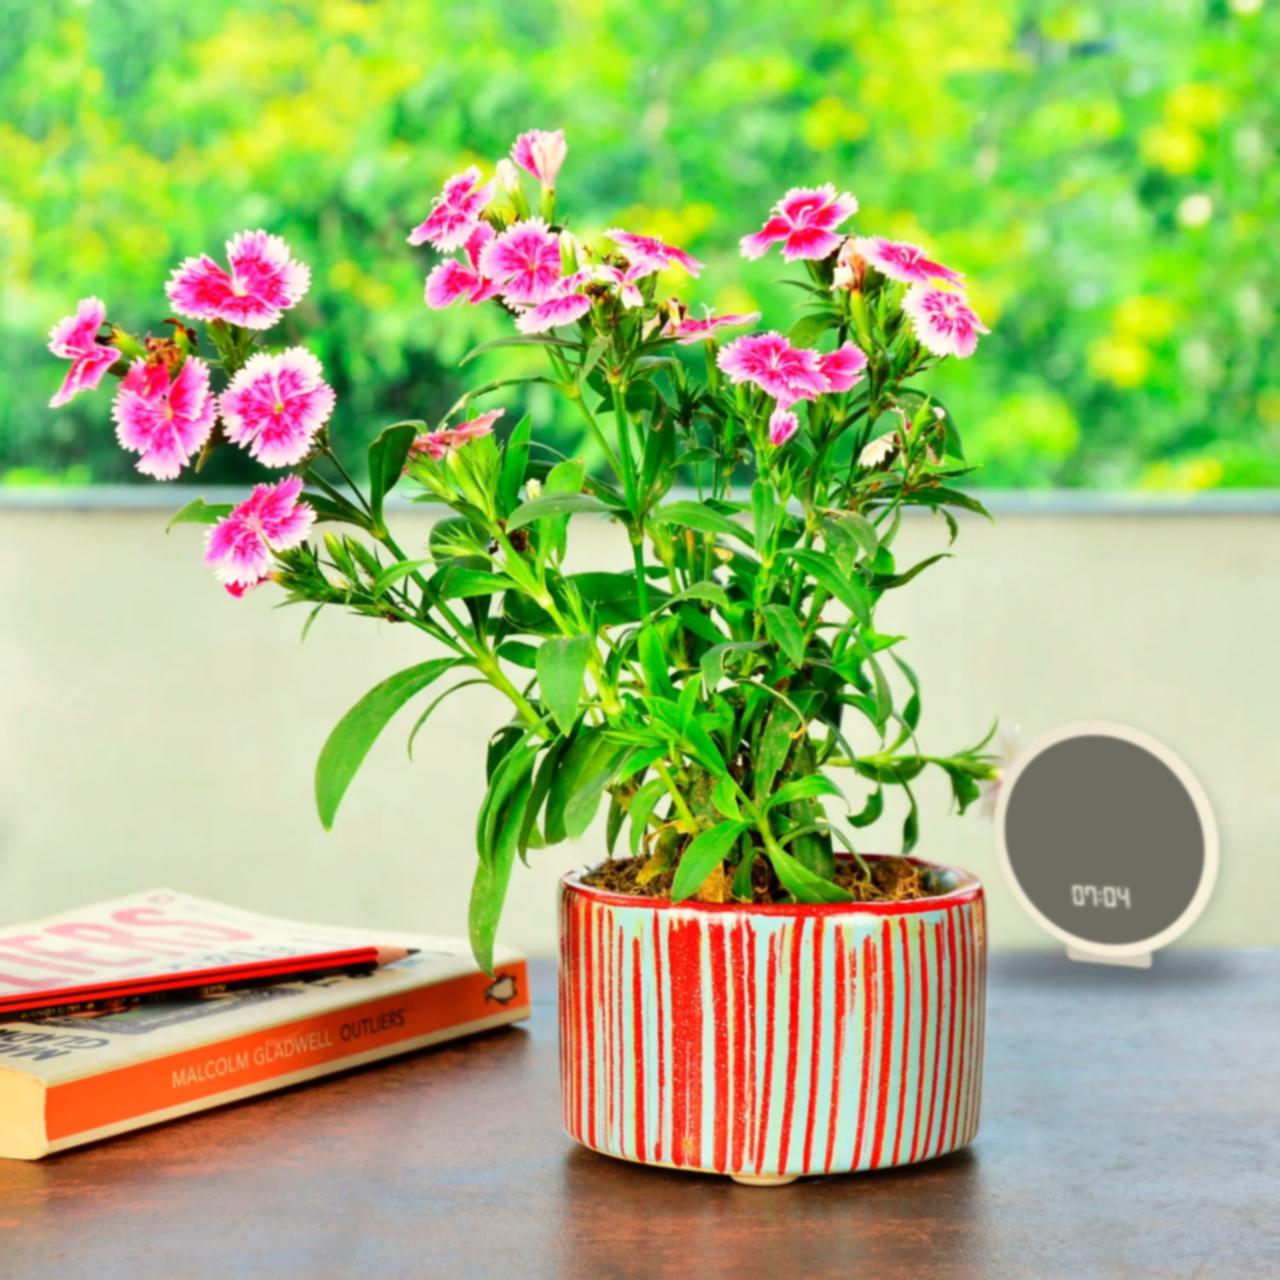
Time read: 7,04
